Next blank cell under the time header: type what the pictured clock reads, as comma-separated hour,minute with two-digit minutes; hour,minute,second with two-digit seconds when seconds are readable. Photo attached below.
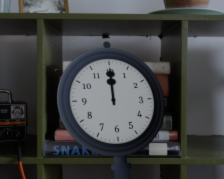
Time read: 12,00
